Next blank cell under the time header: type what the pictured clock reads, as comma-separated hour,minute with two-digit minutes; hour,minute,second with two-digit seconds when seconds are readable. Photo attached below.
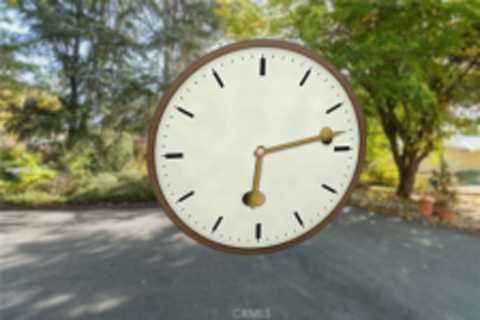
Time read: 6,13
